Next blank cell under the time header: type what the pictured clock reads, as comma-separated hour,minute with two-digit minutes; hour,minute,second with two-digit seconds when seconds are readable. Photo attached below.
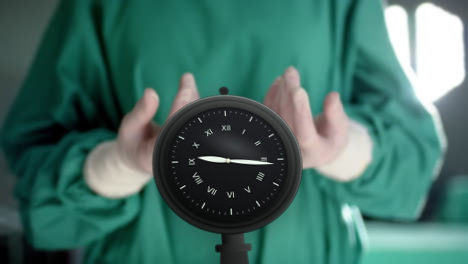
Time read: 9,16
